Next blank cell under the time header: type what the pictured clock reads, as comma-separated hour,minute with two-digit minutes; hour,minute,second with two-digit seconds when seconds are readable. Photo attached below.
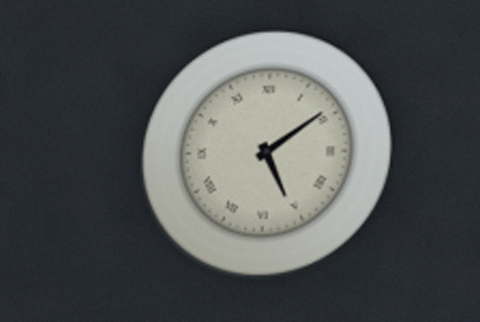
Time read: 5,09
